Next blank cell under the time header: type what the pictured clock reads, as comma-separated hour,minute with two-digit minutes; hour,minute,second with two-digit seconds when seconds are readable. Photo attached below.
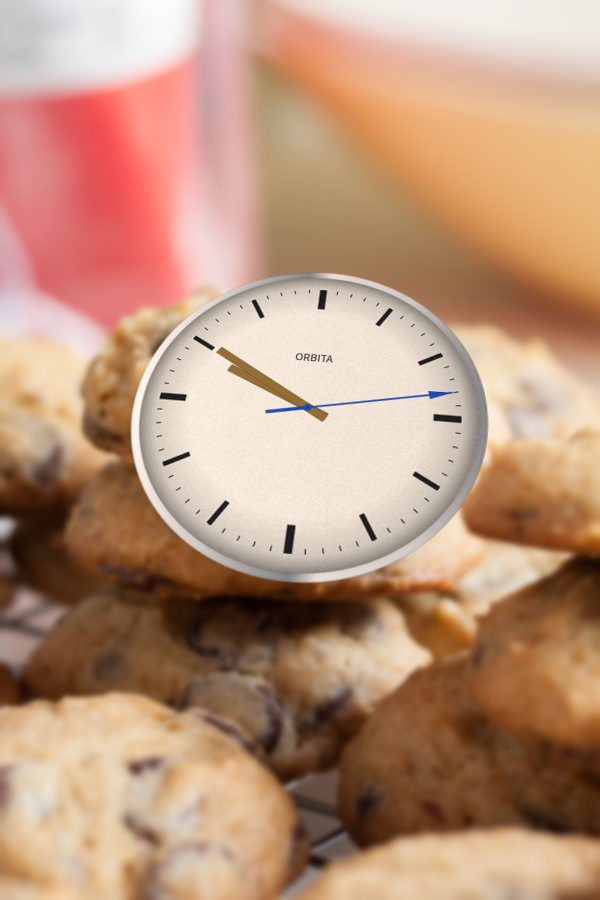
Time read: 9,50,13
